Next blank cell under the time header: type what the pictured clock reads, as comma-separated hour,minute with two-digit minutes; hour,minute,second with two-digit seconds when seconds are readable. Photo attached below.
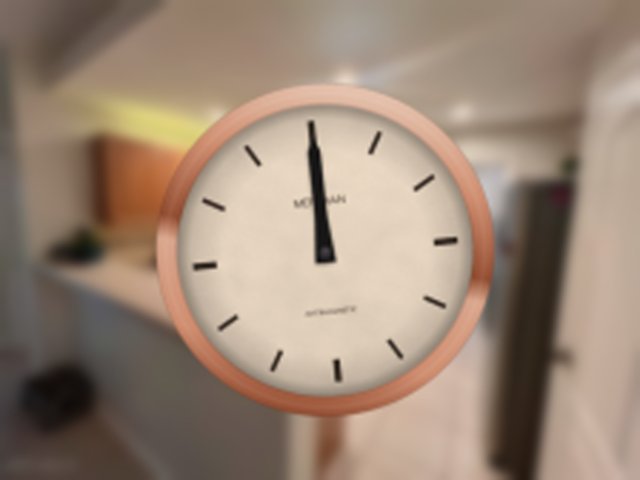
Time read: 12,00
